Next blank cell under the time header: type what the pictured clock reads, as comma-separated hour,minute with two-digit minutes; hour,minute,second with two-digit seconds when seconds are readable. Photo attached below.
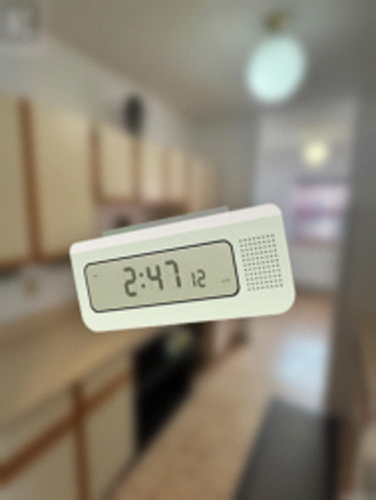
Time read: 2,47,12
